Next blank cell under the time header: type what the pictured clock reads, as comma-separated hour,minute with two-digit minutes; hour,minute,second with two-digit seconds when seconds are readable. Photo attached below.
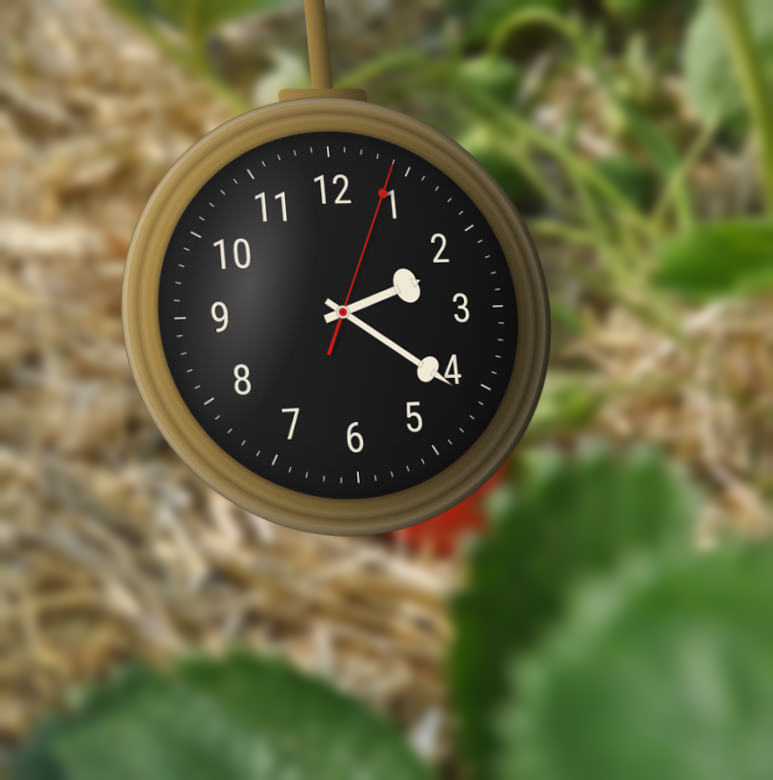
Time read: 2,21,04
